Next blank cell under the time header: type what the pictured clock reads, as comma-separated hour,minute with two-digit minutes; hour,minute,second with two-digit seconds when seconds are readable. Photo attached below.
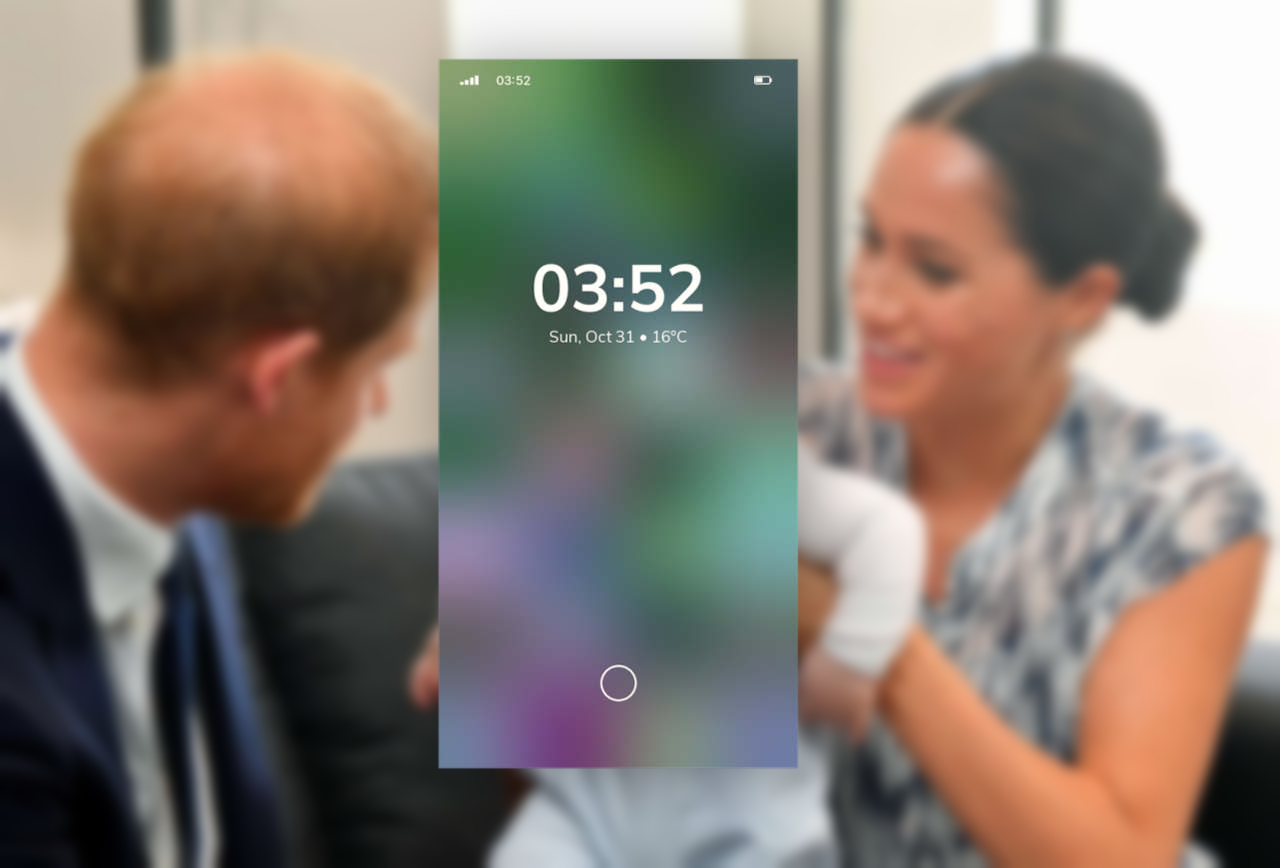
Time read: 3,52
